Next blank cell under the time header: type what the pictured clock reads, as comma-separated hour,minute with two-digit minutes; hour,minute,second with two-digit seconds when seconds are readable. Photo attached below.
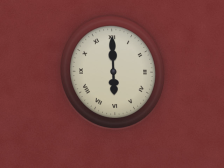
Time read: 6,00
